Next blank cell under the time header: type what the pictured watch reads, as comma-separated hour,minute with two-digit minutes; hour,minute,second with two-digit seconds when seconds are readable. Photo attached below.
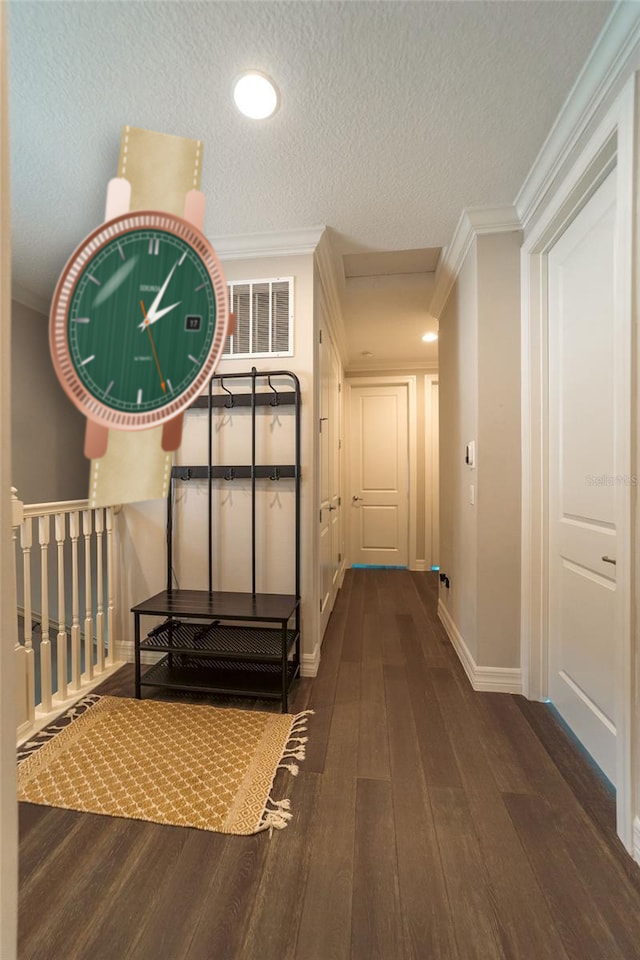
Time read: 2,04,26
